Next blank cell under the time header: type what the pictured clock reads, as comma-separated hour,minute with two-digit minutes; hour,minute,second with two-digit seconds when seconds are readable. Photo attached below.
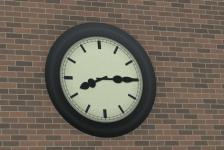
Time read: 8,15
